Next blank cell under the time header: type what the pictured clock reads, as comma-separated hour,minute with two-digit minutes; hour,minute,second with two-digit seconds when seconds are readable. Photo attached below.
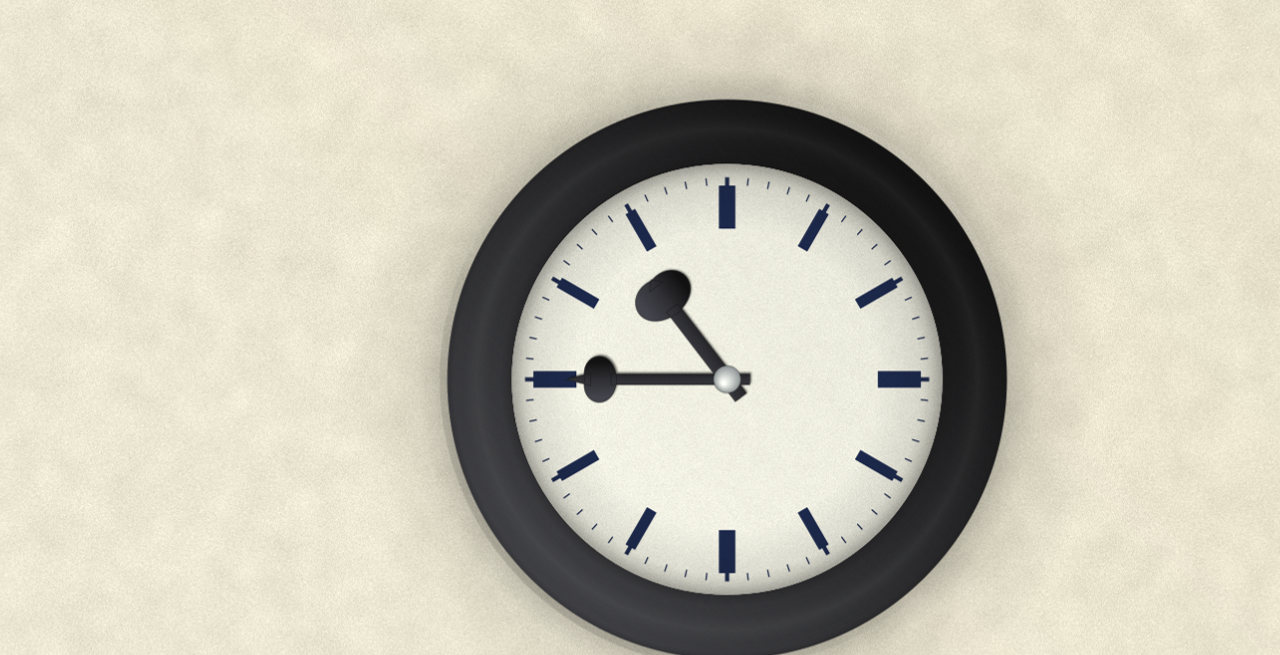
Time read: 10,45
